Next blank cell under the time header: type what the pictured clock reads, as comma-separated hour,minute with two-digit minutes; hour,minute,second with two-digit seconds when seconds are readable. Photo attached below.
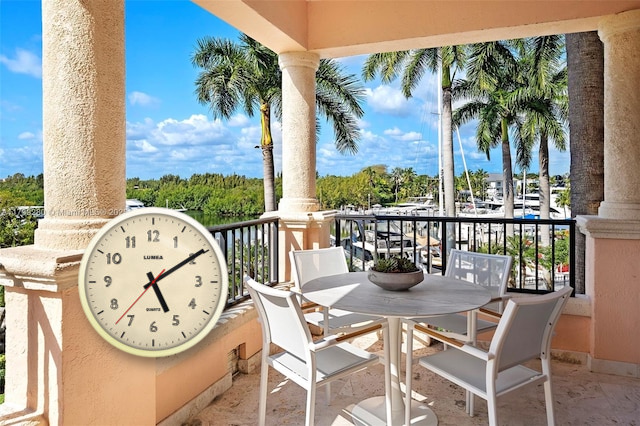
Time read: 5,09,37
